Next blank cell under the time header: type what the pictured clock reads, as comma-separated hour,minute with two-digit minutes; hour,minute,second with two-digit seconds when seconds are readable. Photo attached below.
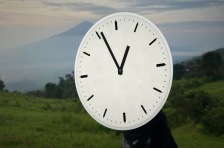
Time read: 12,56
